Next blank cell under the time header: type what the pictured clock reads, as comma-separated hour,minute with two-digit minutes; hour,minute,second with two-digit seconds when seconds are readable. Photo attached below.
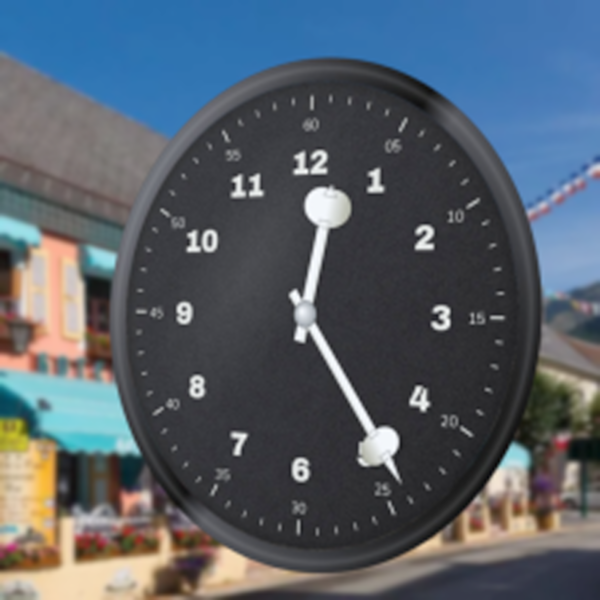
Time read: 12,24
